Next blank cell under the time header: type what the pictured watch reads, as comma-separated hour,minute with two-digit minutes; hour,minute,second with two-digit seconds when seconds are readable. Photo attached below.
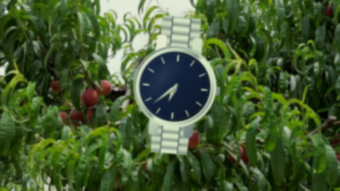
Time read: 6,38
